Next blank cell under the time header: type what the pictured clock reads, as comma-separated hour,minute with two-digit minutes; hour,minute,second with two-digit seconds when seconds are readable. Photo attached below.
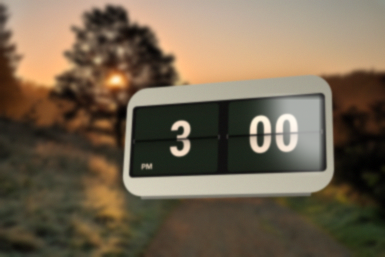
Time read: 3,00
